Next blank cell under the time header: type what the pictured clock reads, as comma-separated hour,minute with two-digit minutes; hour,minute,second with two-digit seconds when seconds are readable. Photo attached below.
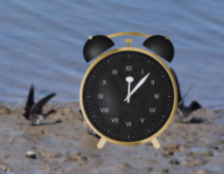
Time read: 12,07
